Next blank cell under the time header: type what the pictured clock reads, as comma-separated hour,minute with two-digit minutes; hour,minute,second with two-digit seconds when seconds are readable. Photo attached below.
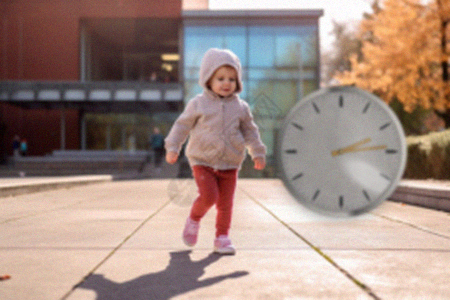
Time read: 2,14
